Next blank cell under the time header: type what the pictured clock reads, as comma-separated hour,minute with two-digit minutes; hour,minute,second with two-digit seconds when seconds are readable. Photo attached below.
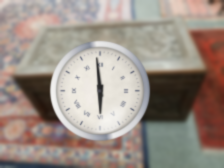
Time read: 5,59
